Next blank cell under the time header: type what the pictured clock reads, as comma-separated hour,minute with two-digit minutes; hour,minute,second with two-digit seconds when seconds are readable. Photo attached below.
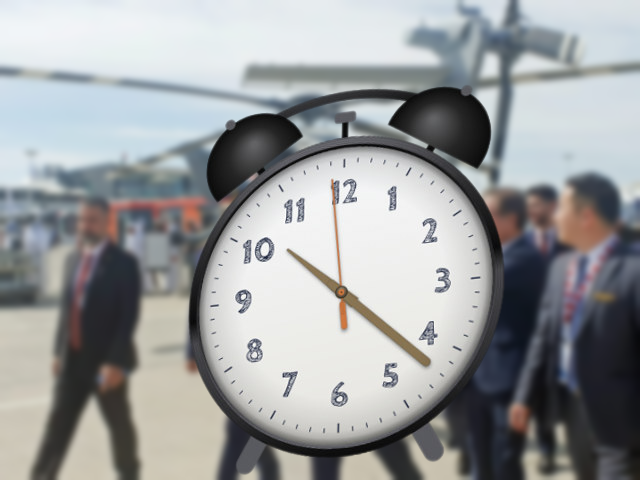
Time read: 10,21,59
